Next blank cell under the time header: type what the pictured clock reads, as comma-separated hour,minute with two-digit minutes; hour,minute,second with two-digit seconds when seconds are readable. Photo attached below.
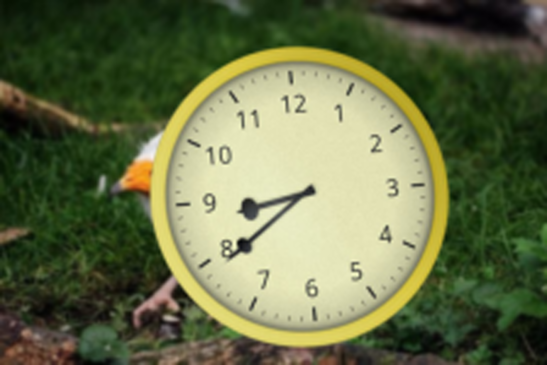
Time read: 8,39
